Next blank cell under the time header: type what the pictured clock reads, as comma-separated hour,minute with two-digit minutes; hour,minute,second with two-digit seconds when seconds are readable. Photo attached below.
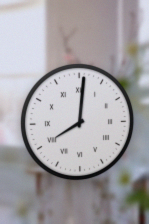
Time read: 8,01
